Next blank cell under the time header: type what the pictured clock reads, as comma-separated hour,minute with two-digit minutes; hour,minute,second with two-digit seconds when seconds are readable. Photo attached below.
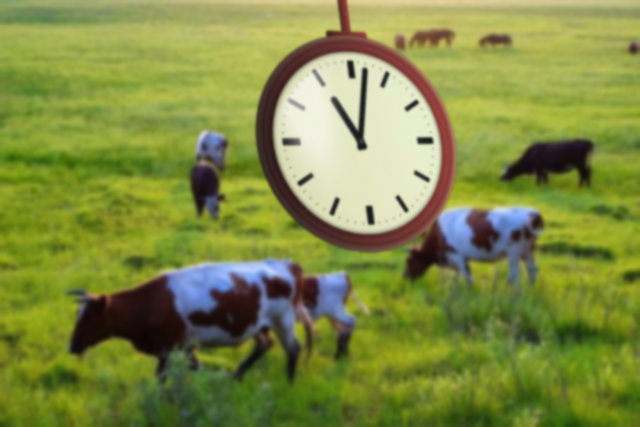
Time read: 11,02
